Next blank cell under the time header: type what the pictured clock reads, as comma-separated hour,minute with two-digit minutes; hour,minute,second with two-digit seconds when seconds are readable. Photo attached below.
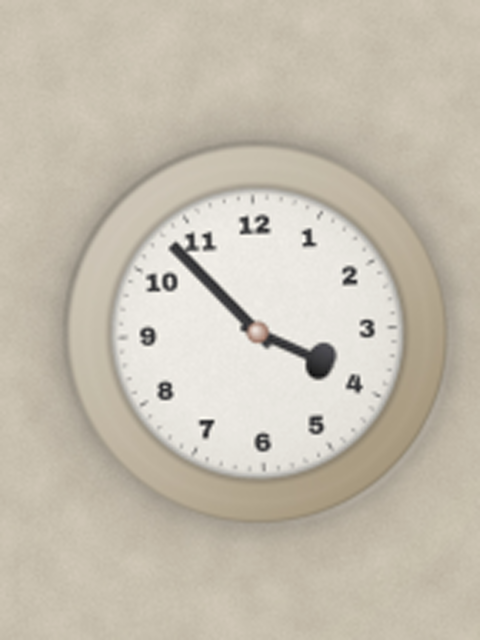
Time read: 3,53
